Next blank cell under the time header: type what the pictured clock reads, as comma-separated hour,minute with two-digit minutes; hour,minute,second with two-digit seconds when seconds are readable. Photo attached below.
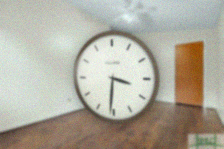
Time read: 3,31
